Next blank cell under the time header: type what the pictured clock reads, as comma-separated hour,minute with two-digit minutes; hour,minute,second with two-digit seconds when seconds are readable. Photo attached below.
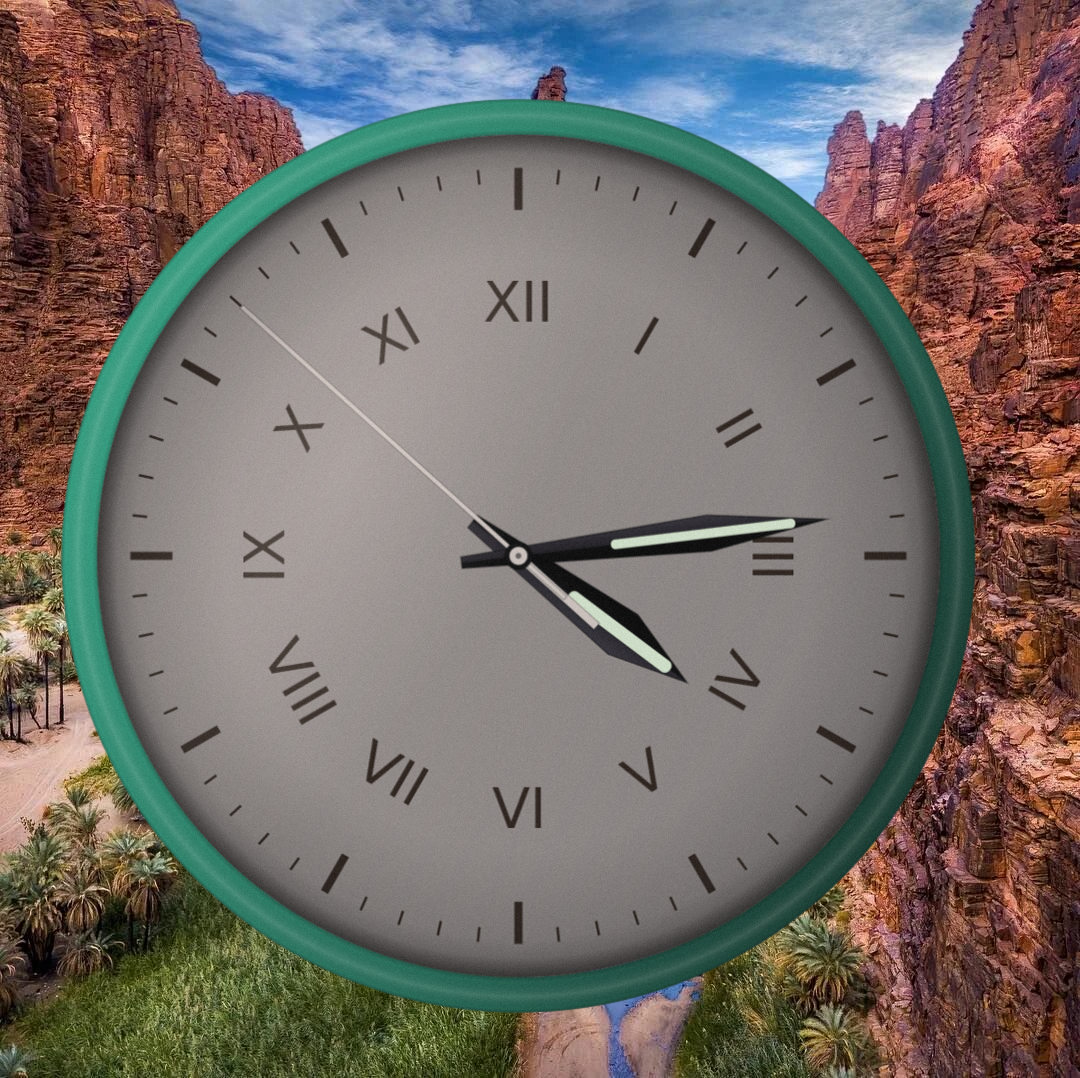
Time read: 4,13,52
